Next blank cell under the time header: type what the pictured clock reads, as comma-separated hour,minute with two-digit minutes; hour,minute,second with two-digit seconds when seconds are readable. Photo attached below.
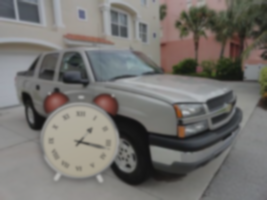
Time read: 1,17
